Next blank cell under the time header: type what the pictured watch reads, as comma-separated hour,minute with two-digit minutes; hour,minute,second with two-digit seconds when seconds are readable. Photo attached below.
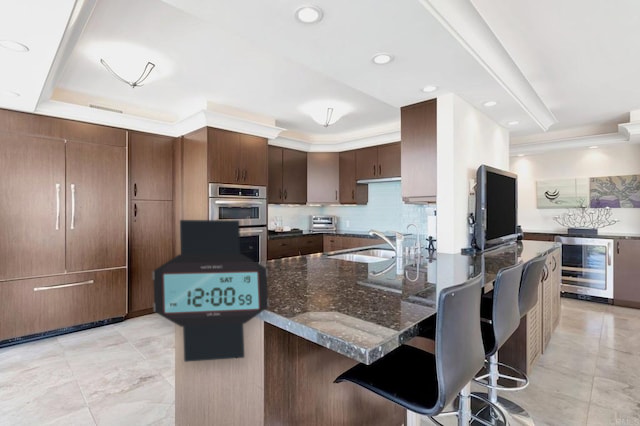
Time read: 12,00,59
